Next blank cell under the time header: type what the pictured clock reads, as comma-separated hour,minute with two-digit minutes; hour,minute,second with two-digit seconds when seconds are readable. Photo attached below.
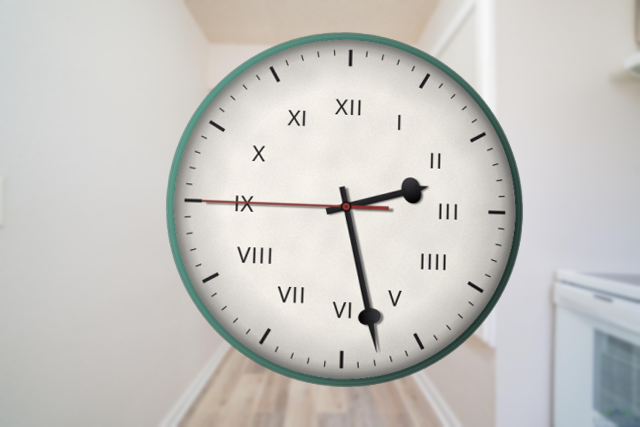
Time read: 2,27,45
